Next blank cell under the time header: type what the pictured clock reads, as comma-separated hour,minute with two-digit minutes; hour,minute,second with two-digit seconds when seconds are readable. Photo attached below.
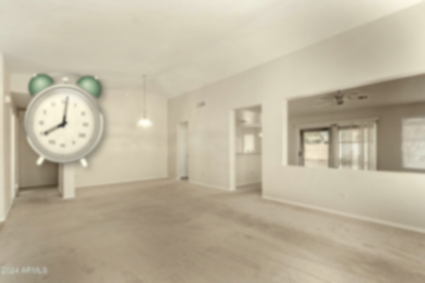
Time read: 8,01
